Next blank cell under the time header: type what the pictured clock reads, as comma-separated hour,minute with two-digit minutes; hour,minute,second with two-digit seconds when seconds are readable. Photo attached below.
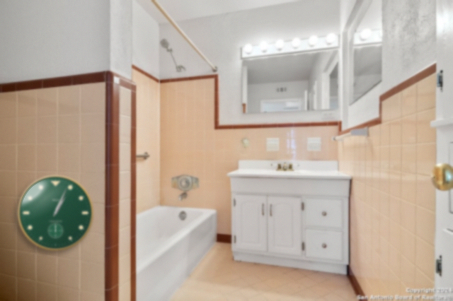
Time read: 1,04
